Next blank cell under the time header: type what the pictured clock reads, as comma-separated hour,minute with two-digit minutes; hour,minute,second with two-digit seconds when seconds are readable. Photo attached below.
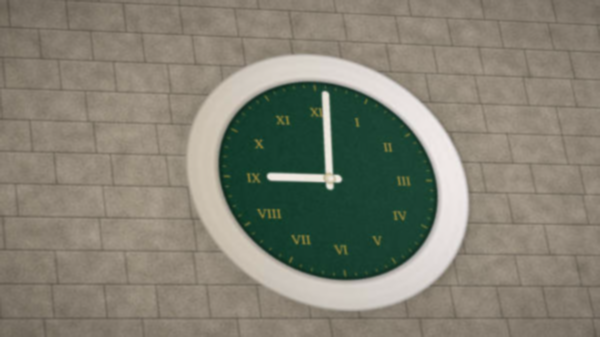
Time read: 9,01
